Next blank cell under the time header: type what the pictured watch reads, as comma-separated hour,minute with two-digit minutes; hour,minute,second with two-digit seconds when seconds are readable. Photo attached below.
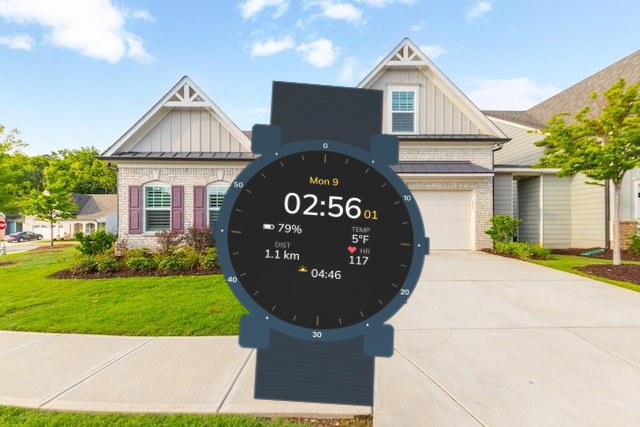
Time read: 2,56,01
